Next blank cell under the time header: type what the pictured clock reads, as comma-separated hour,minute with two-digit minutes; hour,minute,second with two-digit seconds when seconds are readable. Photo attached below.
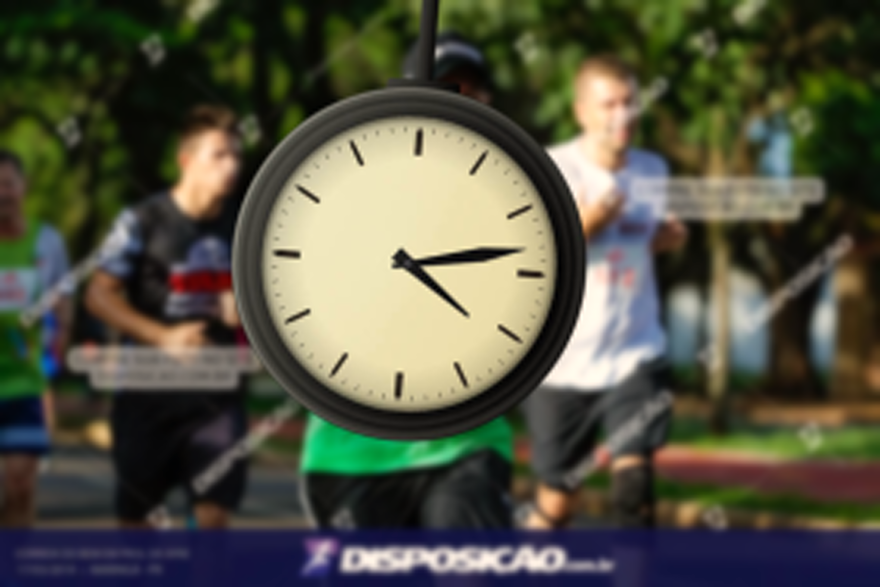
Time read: 4,13
